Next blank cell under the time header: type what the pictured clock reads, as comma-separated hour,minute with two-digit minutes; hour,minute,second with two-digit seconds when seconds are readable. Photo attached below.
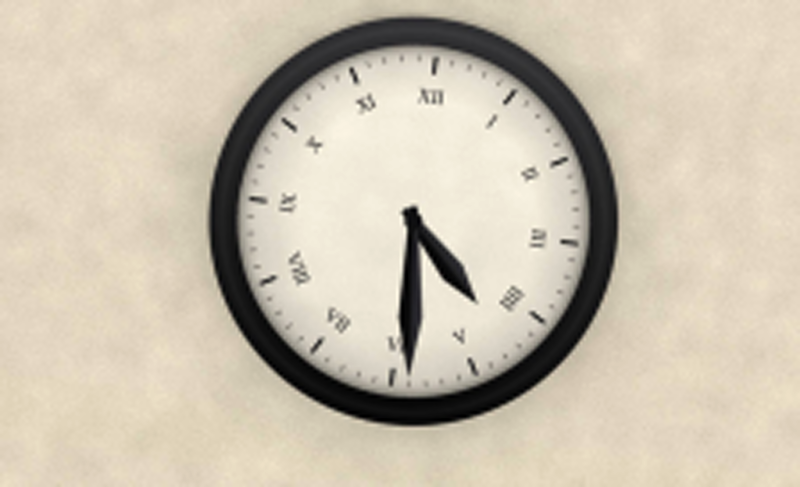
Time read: 4,29
